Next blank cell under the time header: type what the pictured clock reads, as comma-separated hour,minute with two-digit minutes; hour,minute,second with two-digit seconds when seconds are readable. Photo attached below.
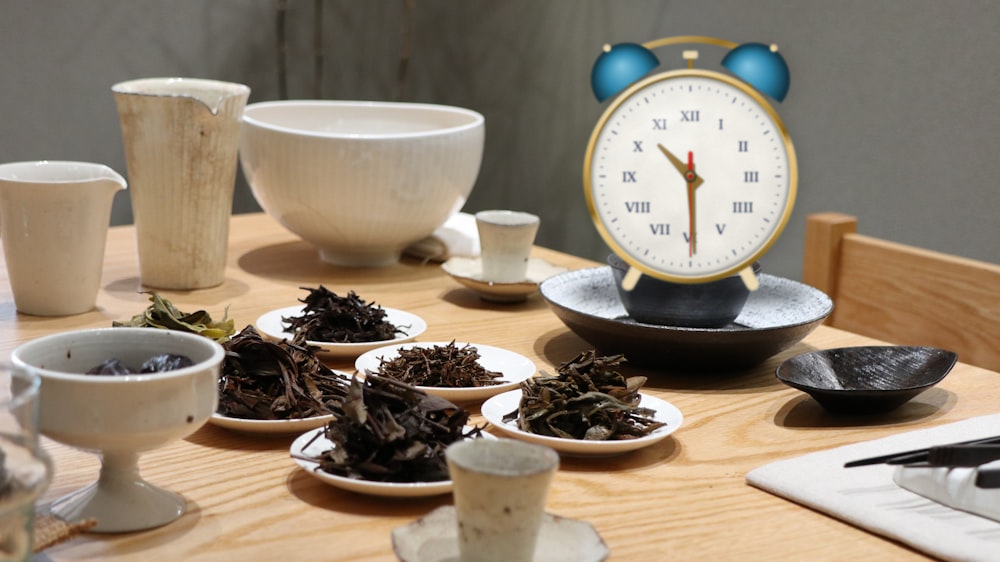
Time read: 10,29,30
